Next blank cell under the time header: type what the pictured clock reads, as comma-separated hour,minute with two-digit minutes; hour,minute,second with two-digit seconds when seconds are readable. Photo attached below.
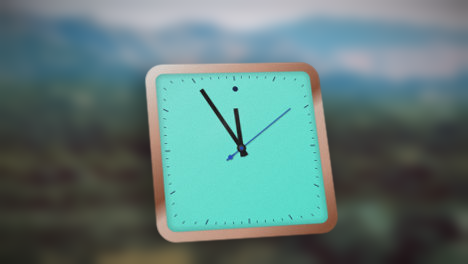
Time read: 11,55,09
